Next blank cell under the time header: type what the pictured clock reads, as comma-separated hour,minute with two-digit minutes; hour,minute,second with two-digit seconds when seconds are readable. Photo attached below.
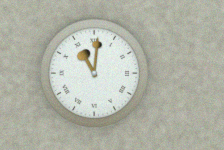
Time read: 11,01
